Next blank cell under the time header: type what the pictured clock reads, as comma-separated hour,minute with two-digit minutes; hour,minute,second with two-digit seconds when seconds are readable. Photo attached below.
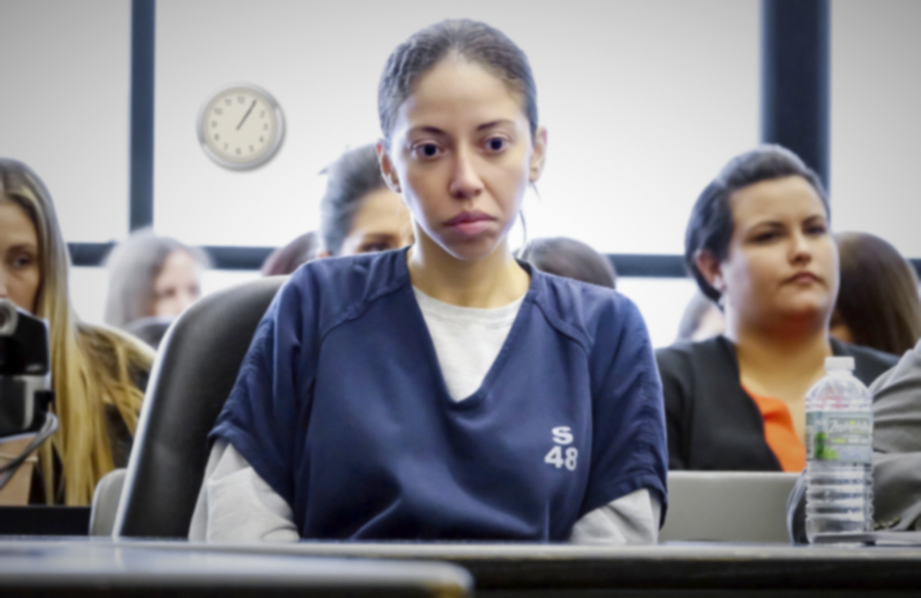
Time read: 1,05
